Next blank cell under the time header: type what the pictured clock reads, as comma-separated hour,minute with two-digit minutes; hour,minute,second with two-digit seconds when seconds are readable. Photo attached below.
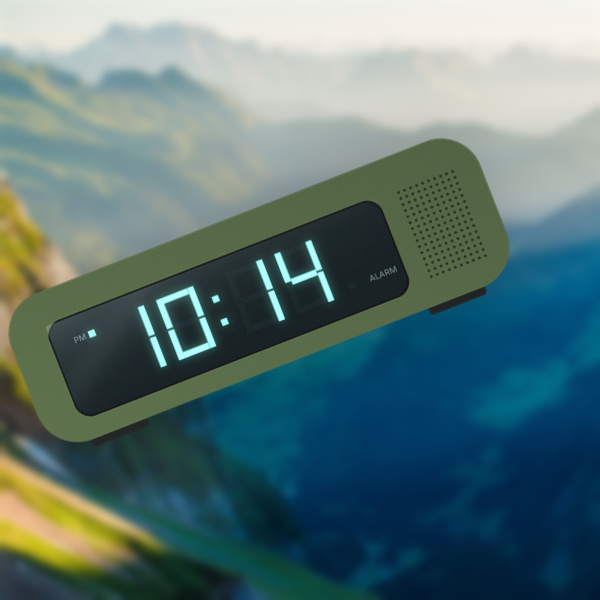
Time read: 10,14
